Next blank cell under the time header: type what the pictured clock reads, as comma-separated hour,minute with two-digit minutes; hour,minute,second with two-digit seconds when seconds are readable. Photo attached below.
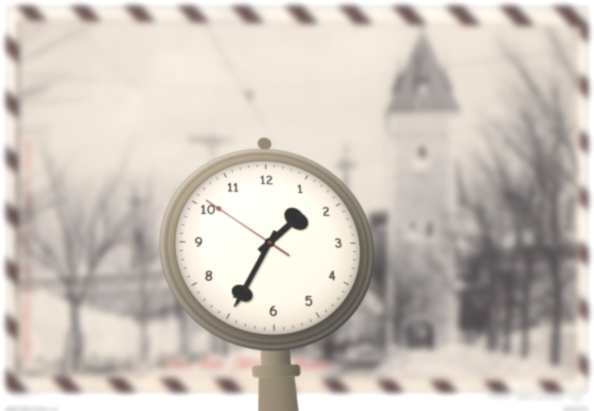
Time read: 1,34,51
